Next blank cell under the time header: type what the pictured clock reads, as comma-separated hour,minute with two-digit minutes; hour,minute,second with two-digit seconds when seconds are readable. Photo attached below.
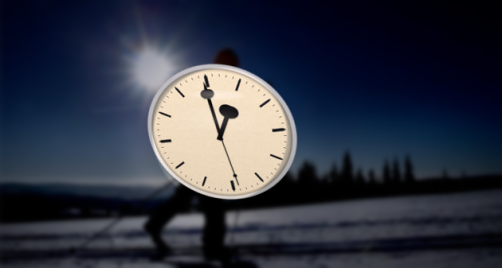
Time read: 12,59,29
